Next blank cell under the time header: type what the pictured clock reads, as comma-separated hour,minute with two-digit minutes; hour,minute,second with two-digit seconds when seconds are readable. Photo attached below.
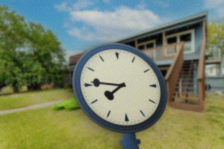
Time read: 7,46
